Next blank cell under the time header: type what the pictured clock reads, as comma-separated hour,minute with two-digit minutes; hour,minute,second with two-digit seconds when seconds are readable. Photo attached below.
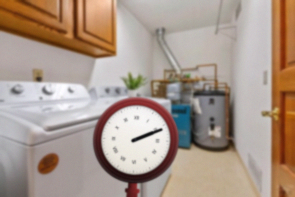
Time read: 2,11
